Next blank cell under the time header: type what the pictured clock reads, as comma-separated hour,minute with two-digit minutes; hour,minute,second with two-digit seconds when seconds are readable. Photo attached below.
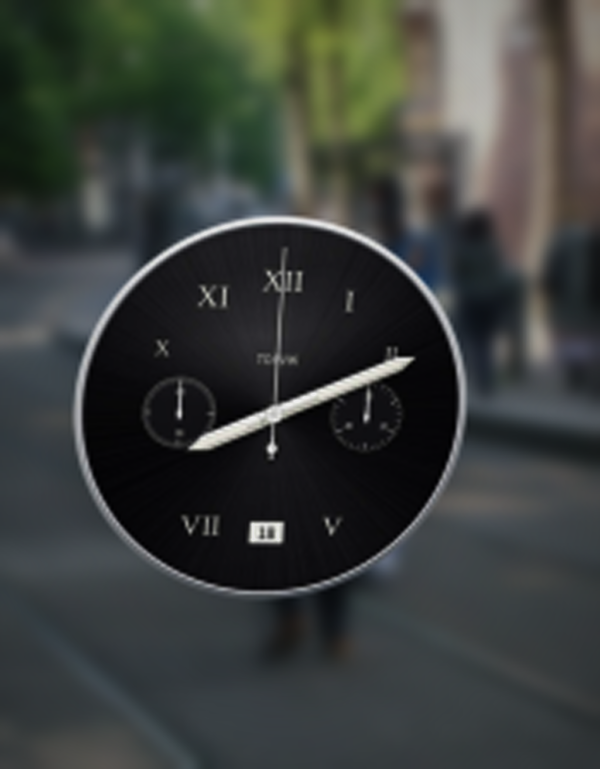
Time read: 8,11
